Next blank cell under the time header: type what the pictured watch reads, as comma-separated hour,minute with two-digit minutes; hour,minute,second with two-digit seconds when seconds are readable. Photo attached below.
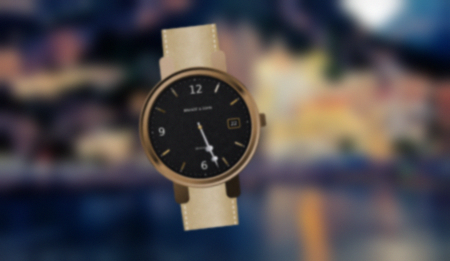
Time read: 5,27
